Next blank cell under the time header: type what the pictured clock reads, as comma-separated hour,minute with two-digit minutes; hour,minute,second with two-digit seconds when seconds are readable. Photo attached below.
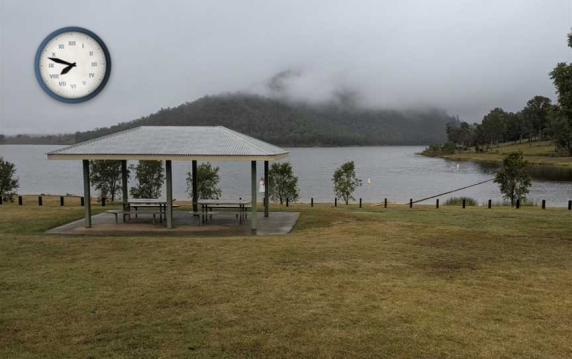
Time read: 7,48
